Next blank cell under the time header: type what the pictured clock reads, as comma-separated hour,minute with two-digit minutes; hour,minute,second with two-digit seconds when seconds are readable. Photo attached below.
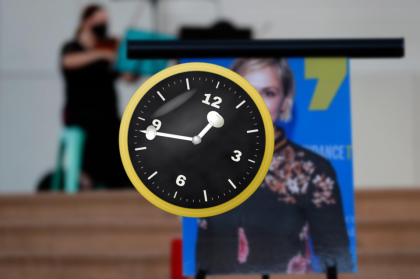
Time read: 12,43
